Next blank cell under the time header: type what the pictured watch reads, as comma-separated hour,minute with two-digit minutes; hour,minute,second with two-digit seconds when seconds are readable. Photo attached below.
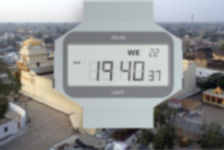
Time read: 19,40
